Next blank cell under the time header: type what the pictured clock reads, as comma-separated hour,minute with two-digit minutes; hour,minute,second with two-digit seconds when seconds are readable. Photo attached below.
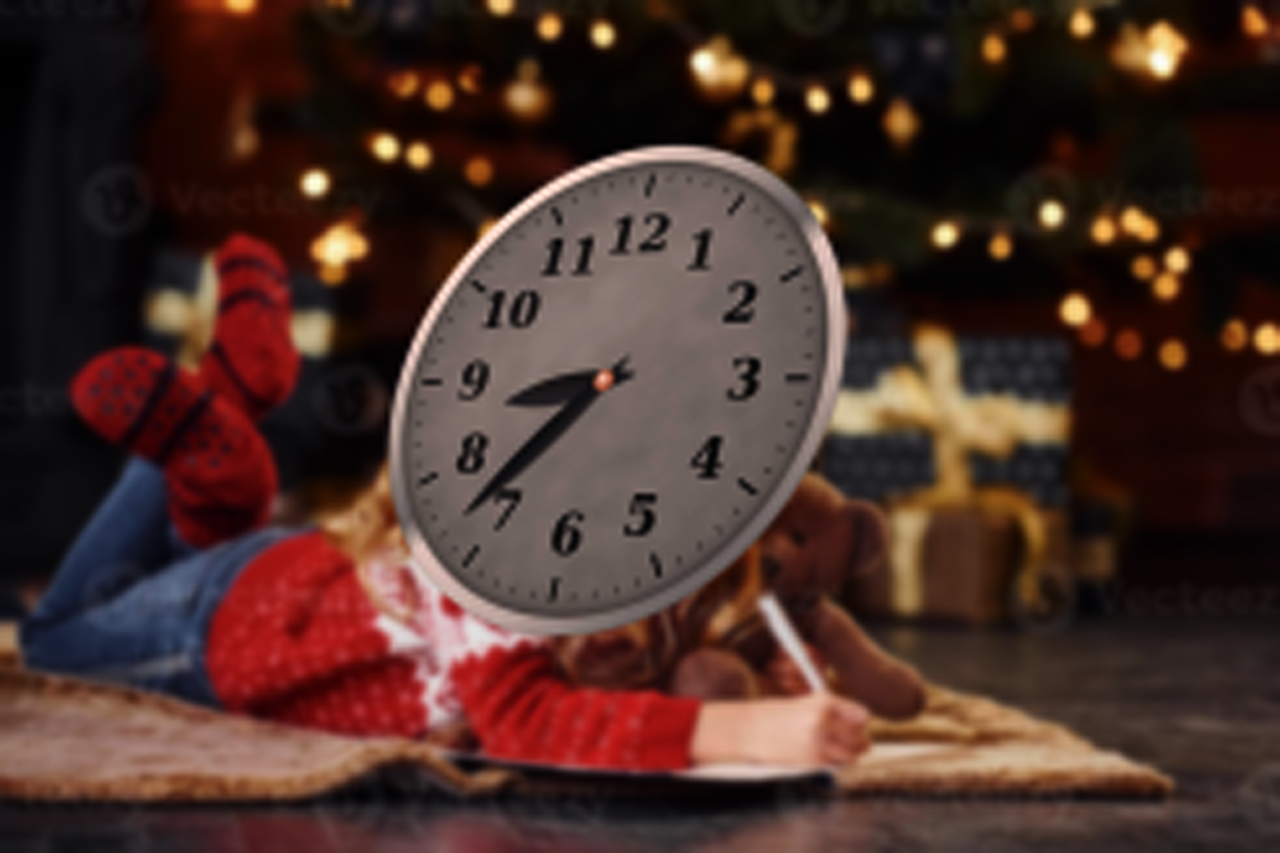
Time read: 8,37
